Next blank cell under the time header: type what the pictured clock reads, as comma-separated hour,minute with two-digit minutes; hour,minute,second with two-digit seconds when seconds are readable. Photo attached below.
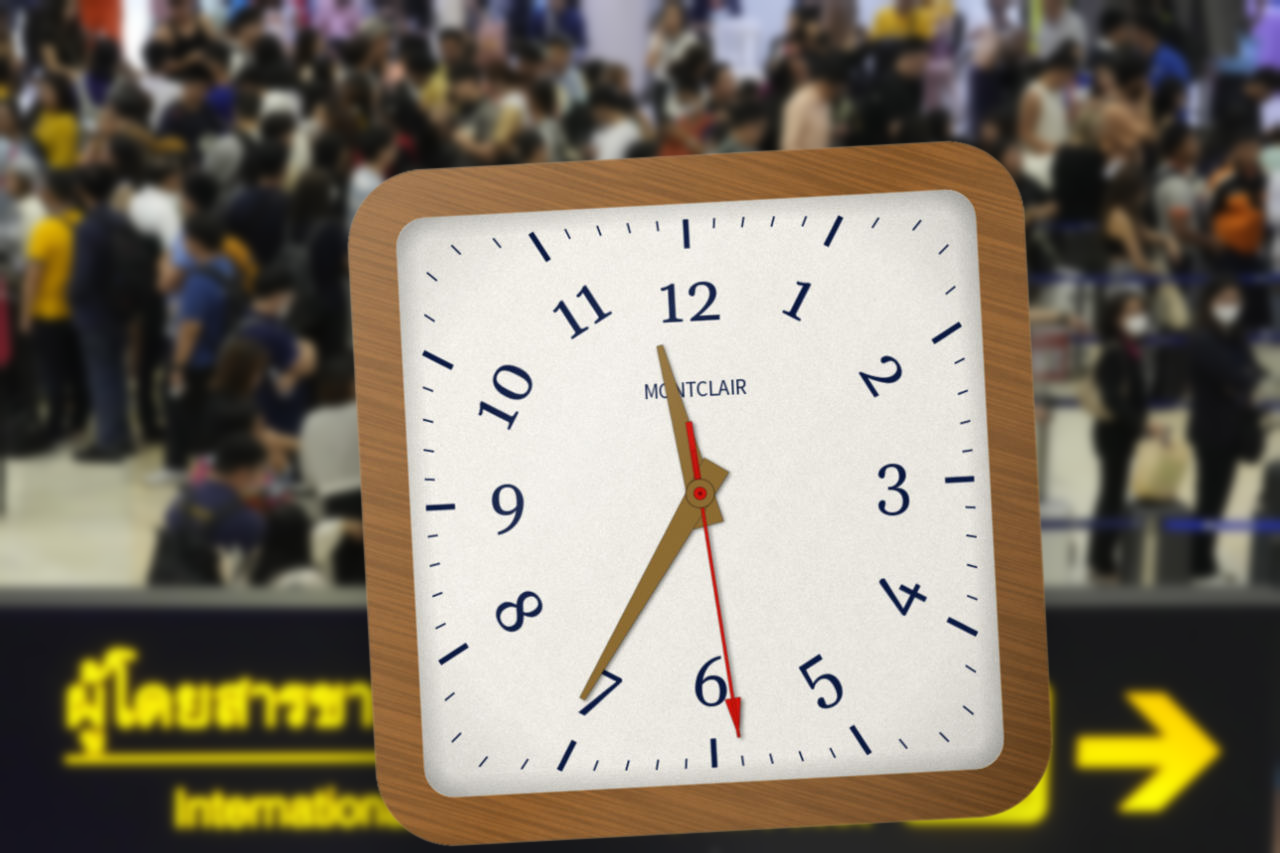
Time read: 11,35,29
